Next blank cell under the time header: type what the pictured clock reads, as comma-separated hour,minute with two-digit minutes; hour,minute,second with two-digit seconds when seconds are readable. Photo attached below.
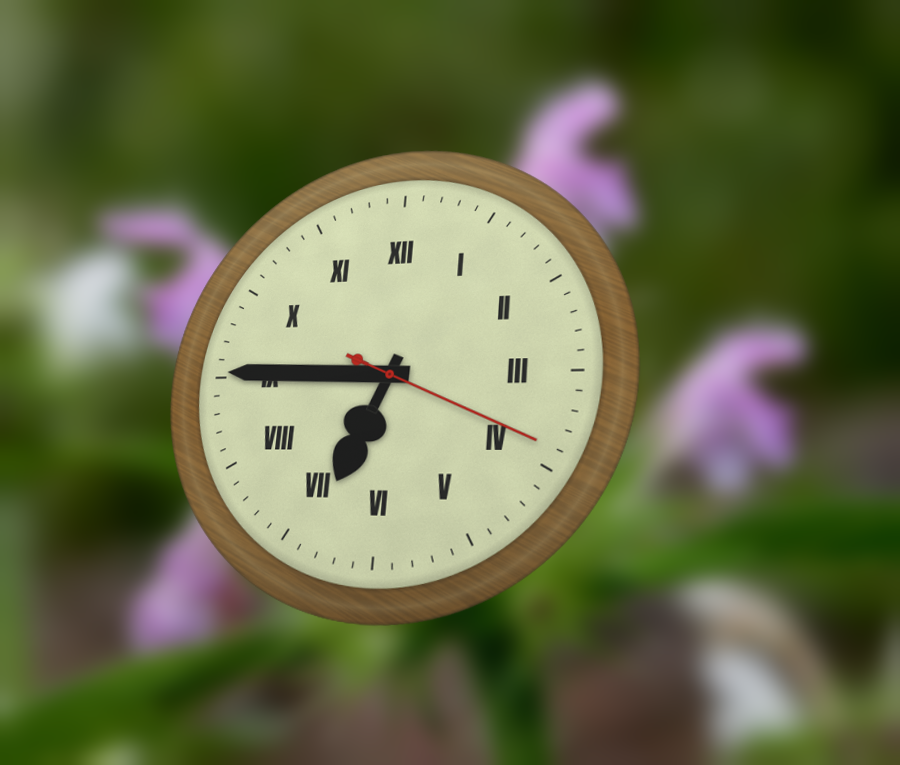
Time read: 6,45,19
